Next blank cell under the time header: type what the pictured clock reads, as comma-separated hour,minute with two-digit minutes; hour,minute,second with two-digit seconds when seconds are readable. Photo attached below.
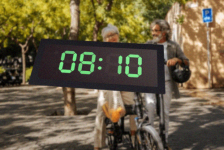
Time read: 8,10
